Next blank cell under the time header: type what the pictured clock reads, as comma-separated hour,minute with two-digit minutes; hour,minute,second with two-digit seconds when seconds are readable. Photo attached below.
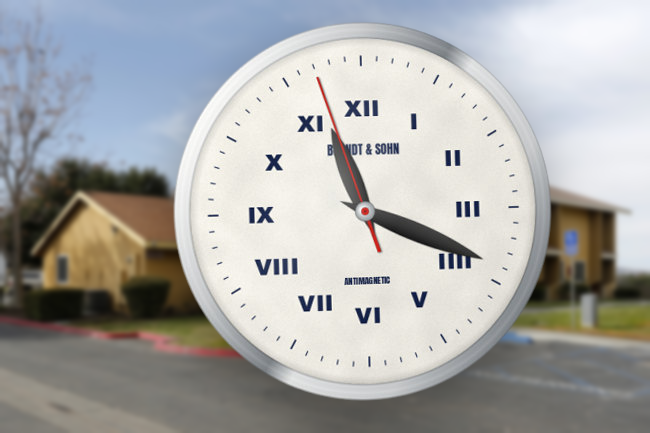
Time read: 11,18,57
